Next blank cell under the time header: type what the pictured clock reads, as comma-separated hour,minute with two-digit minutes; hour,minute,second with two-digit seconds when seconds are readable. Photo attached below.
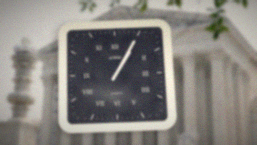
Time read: 1,05
